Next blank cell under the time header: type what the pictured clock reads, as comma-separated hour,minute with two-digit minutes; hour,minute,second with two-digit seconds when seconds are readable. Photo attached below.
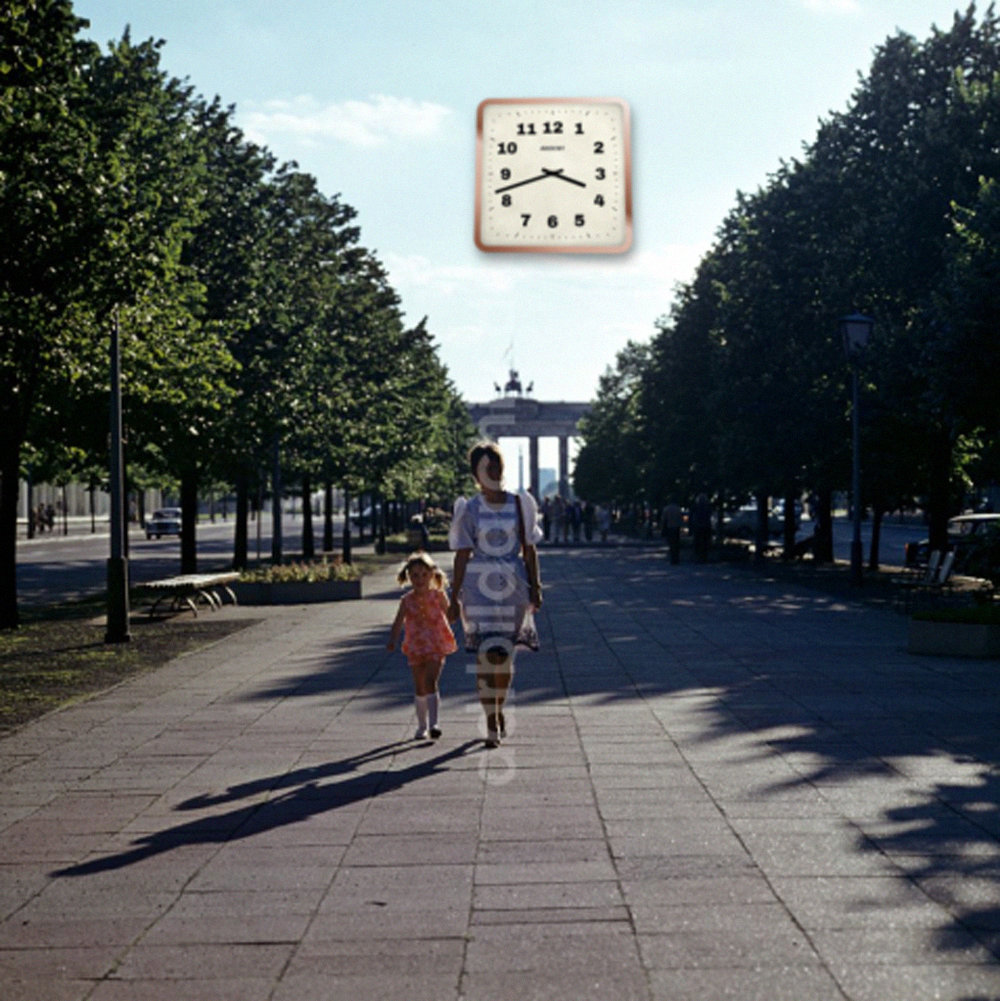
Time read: 3,42
